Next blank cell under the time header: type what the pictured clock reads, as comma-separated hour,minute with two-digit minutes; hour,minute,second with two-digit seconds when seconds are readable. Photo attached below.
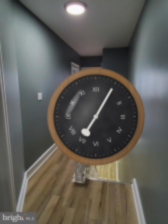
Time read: 7,05
